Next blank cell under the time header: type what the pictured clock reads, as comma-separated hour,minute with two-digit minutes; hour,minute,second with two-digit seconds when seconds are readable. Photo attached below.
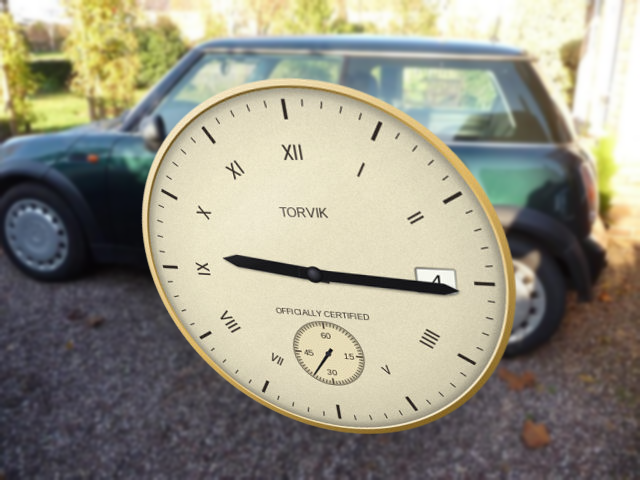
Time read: 9,15,36
